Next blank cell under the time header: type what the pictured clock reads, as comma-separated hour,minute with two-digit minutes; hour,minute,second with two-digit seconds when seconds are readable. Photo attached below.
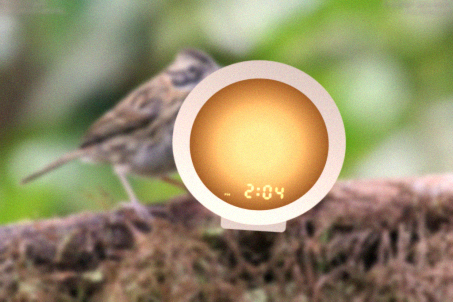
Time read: 2,04
